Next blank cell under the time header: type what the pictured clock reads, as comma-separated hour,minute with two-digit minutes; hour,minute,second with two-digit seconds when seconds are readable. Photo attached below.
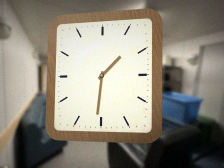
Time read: 1,31
